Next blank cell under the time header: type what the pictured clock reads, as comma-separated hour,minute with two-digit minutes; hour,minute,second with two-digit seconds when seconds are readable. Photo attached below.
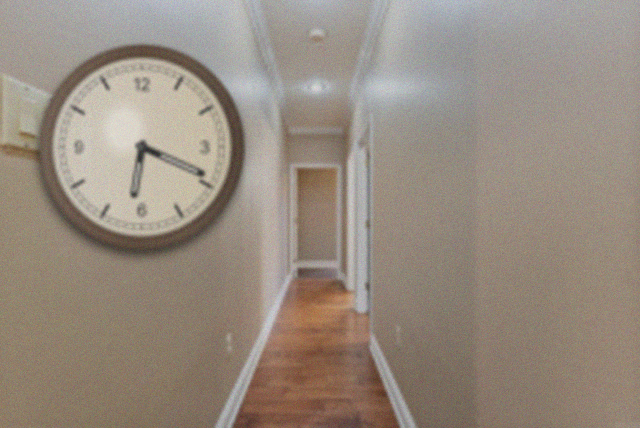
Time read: 6,19
